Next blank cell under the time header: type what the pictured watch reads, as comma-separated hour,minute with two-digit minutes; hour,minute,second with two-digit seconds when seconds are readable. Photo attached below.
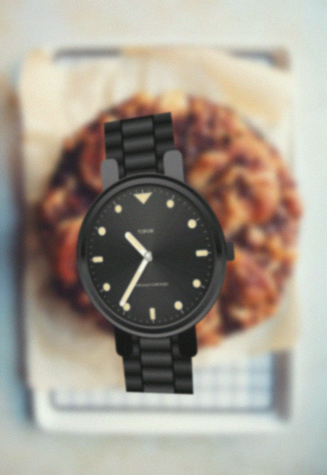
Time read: 10,36
